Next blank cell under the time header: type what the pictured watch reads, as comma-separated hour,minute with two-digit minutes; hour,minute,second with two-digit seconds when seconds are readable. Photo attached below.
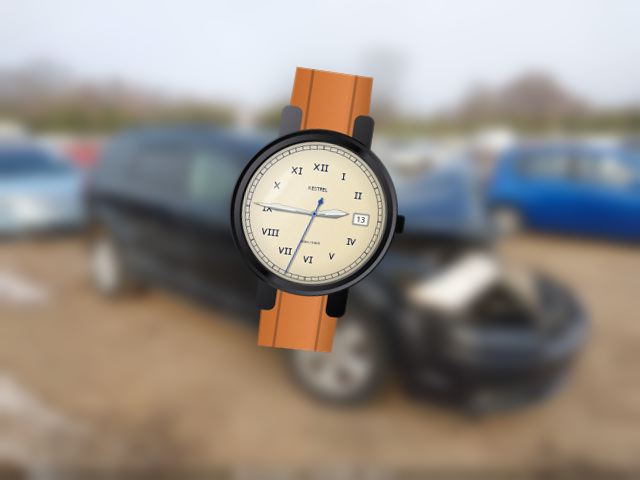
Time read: 2,45,33
